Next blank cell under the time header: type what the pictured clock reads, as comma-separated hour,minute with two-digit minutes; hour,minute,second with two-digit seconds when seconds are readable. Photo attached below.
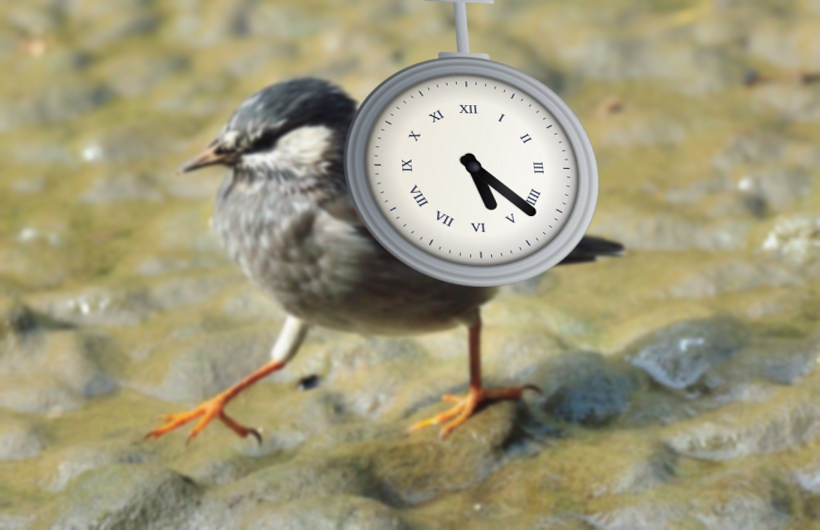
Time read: 5,22
